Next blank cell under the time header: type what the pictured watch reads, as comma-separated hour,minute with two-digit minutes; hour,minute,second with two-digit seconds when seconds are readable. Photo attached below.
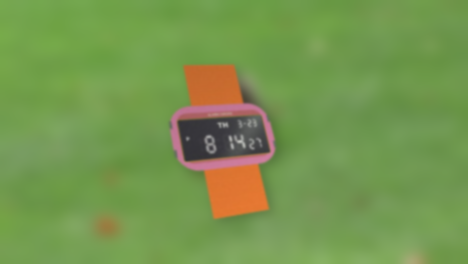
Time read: 8,14
